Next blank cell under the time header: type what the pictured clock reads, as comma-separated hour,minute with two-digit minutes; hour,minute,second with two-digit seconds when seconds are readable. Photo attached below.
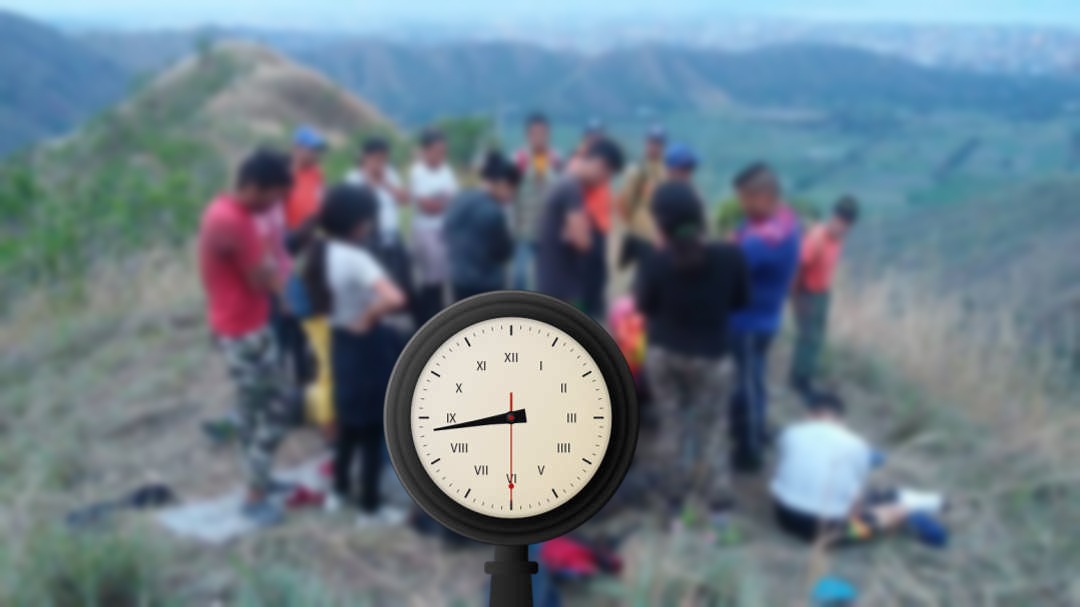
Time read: 8,43,30
